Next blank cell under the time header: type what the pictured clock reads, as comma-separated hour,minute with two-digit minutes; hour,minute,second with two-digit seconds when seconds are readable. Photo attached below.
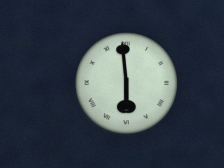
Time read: 5,59
